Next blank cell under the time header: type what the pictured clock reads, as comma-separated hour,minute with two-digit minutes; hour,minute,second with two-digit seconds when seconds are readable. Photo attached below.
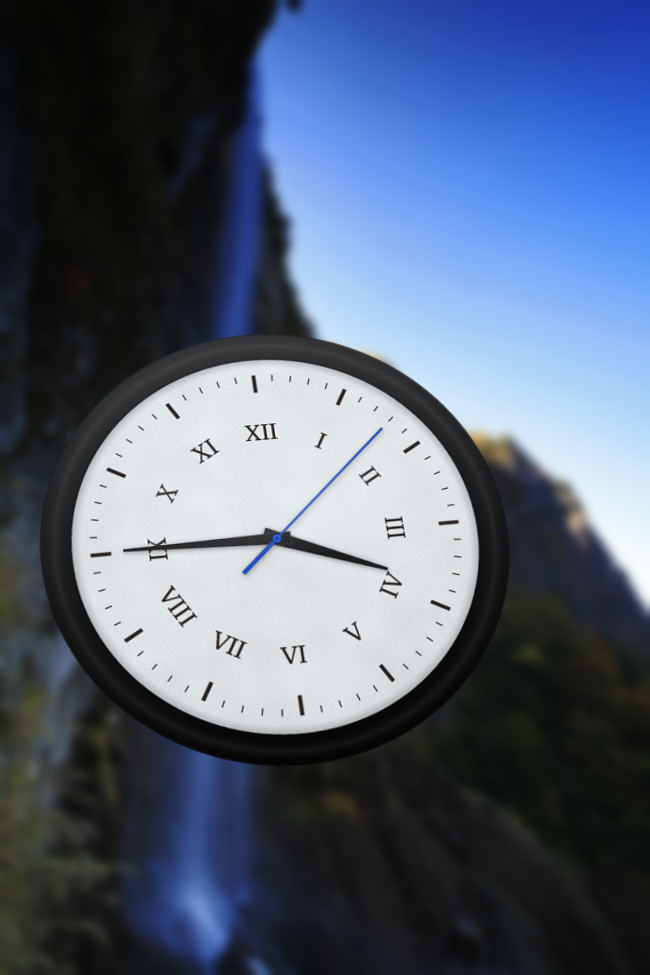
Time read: 3,45,08
